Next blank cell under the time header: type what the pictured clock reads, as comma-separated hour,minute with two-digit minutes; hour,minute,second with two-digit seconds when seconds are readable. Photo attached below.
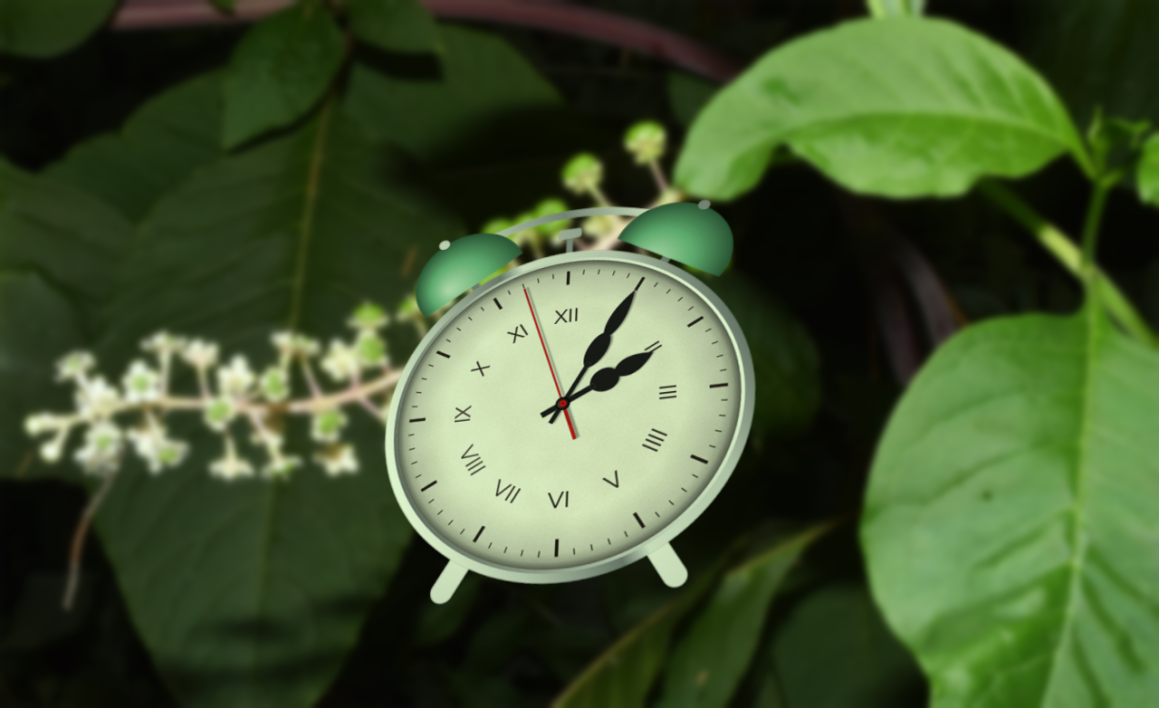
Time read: 2,04,57
